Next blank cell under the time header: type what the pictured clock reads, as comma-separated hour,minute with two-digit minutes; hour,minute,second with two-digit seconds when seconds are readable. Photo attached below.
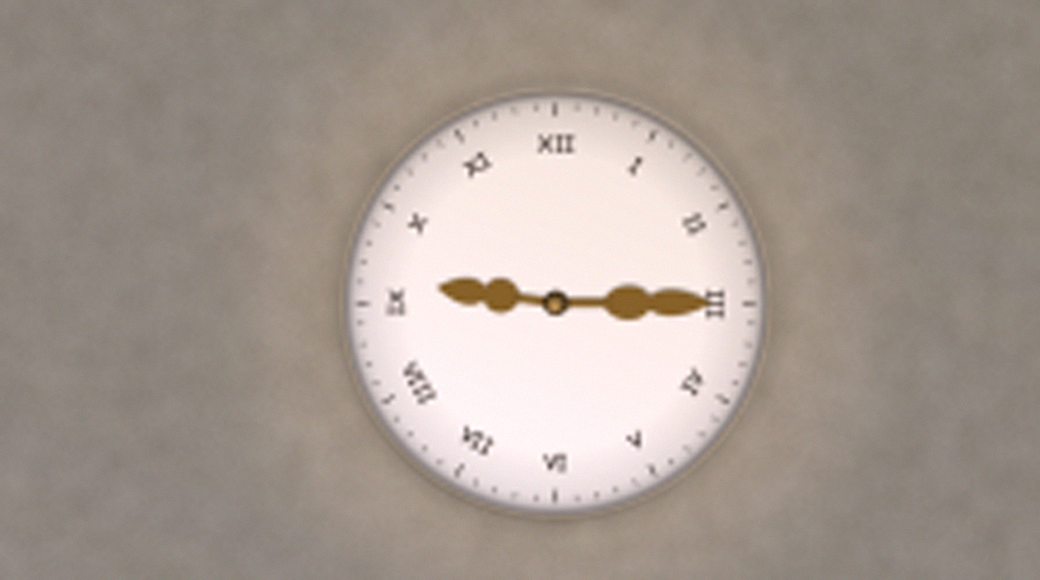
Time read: 9,15
